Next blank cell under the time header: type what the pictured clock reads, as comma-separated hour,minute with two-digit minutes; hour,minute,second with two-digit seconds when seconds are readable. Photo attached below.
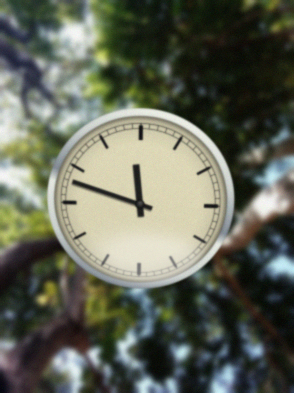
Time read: 11,48
